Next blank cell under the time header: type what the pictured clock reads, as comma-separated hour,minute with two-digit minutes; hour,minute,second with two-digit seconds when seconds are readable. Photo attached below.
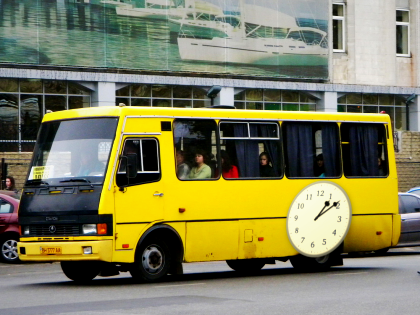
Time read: 1,09
